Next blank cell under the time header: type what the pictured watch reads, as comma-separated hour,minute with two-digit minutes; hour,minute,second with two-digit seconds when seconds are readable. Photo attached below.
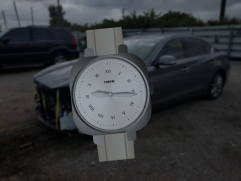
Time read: 9,16
